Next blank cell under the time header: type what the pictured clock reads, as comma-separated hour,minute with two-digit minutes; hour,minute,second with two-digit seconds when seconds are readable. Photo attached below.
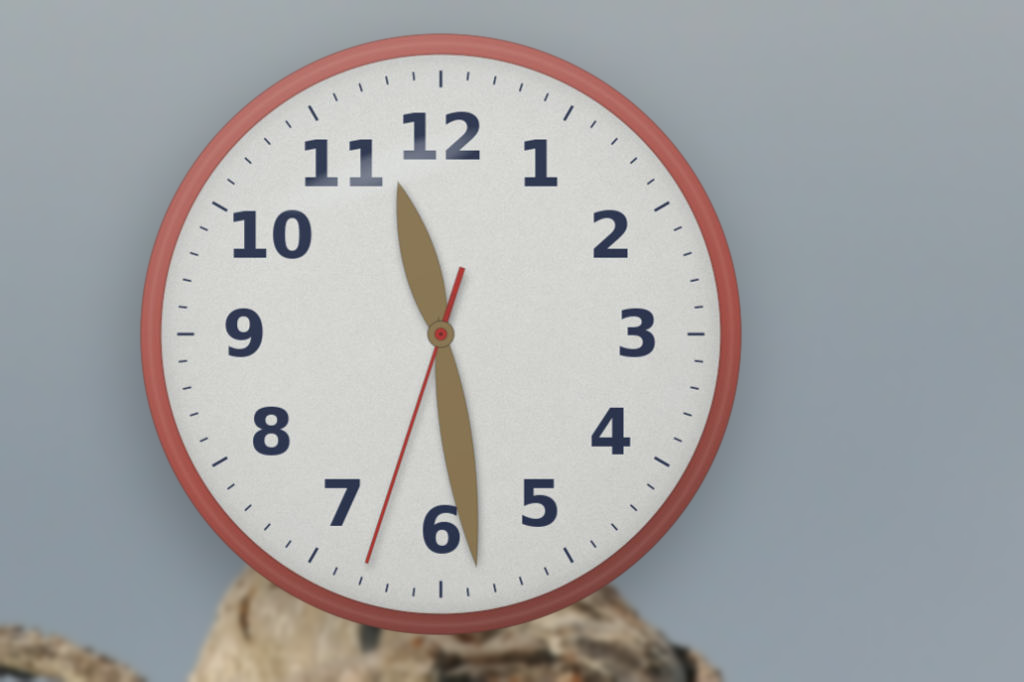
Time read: 11,28,33
